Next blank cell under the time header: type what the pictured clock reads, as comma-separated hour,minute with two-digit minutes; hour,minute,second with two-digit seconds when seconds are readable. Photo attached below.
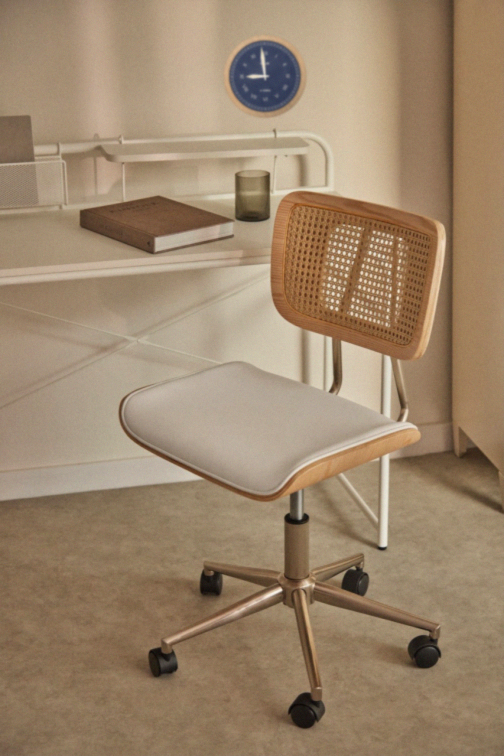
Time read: 8,59
